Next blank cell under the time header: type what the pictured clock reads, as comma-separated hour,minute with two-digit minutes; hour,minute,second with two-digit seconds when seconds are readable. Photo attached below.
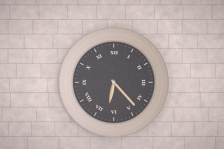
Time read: 6,23
